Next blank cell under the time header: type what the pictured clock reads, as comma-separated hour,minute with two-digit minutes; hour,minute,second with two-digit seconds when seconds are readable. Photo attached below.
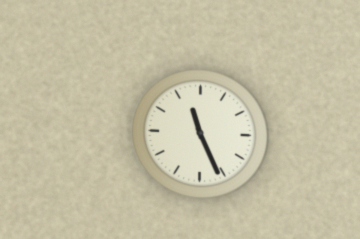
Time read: 11,26
